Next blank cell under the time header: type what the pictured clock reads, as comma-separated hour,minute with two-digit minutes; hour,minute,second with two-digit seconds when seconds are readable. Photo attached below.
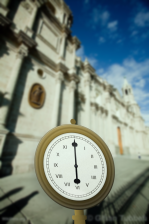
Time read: 6,00
